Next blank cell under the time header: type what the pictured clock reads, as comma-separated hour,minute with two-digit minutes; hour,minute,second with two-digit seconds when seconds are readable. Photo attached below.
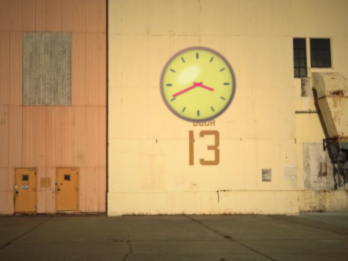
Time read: 3,41
